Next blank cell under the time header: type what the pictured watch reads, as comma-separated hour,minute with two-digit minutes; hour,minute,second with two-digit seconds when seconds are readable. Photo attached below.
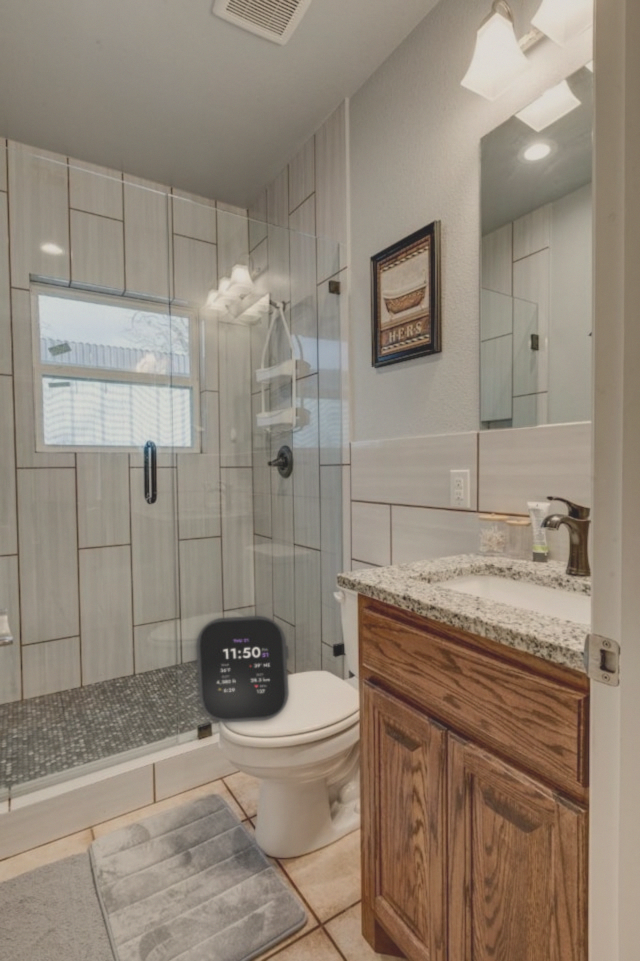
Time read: 11,50
